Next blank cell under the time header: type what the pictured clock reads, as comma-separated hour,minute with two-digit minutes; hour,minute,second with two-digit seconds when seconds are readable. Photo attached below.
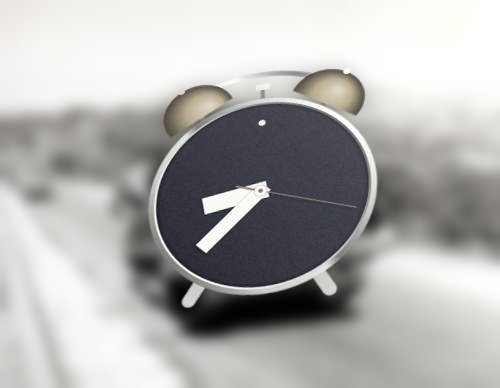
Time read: 8,37,18
